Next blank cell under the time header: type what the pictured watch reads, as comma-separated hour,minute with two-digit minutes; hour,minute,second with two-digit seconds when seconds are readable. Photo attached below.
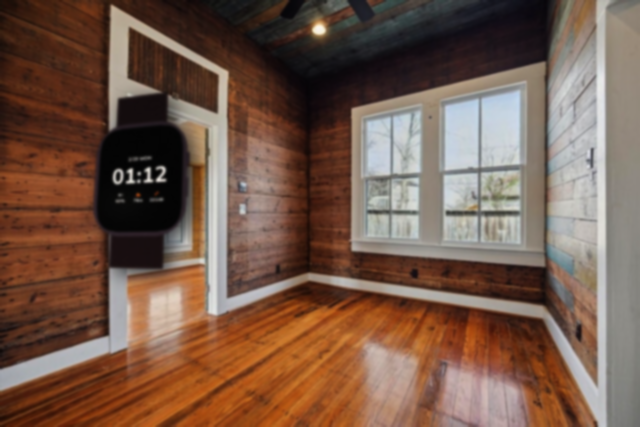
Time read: 1,12
